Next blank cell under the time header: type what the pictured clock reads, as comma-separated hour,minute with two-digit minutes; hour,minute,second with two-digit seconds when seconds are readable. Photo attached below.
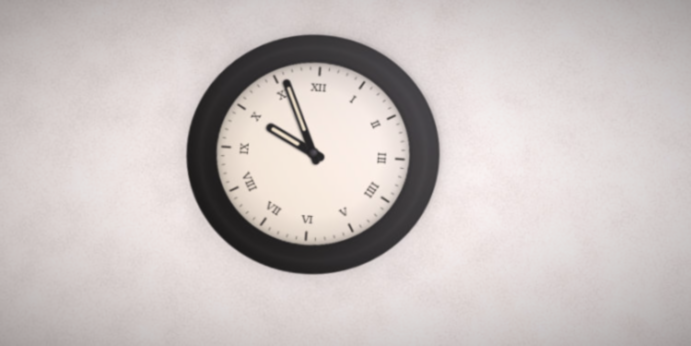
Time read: 9,56
